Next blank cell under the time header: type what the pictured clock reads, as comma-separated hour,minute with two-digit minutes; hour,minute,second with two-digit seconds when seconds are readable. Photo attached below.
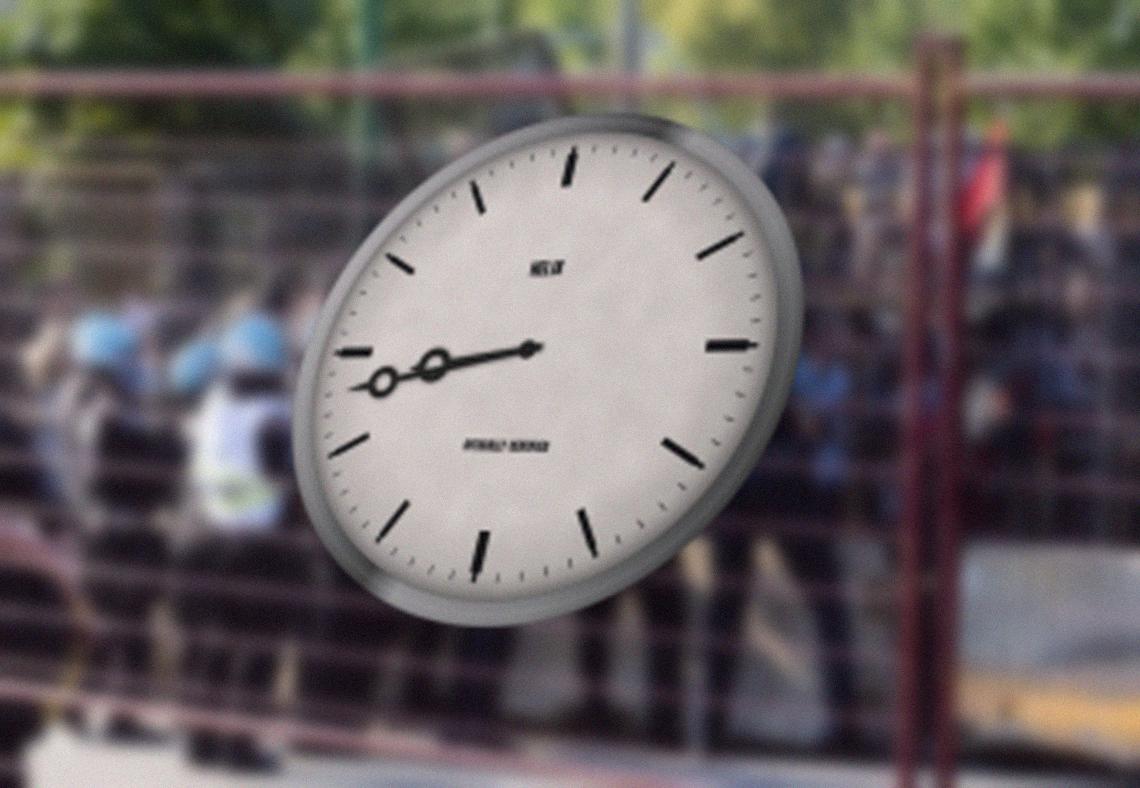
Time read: 8,43
